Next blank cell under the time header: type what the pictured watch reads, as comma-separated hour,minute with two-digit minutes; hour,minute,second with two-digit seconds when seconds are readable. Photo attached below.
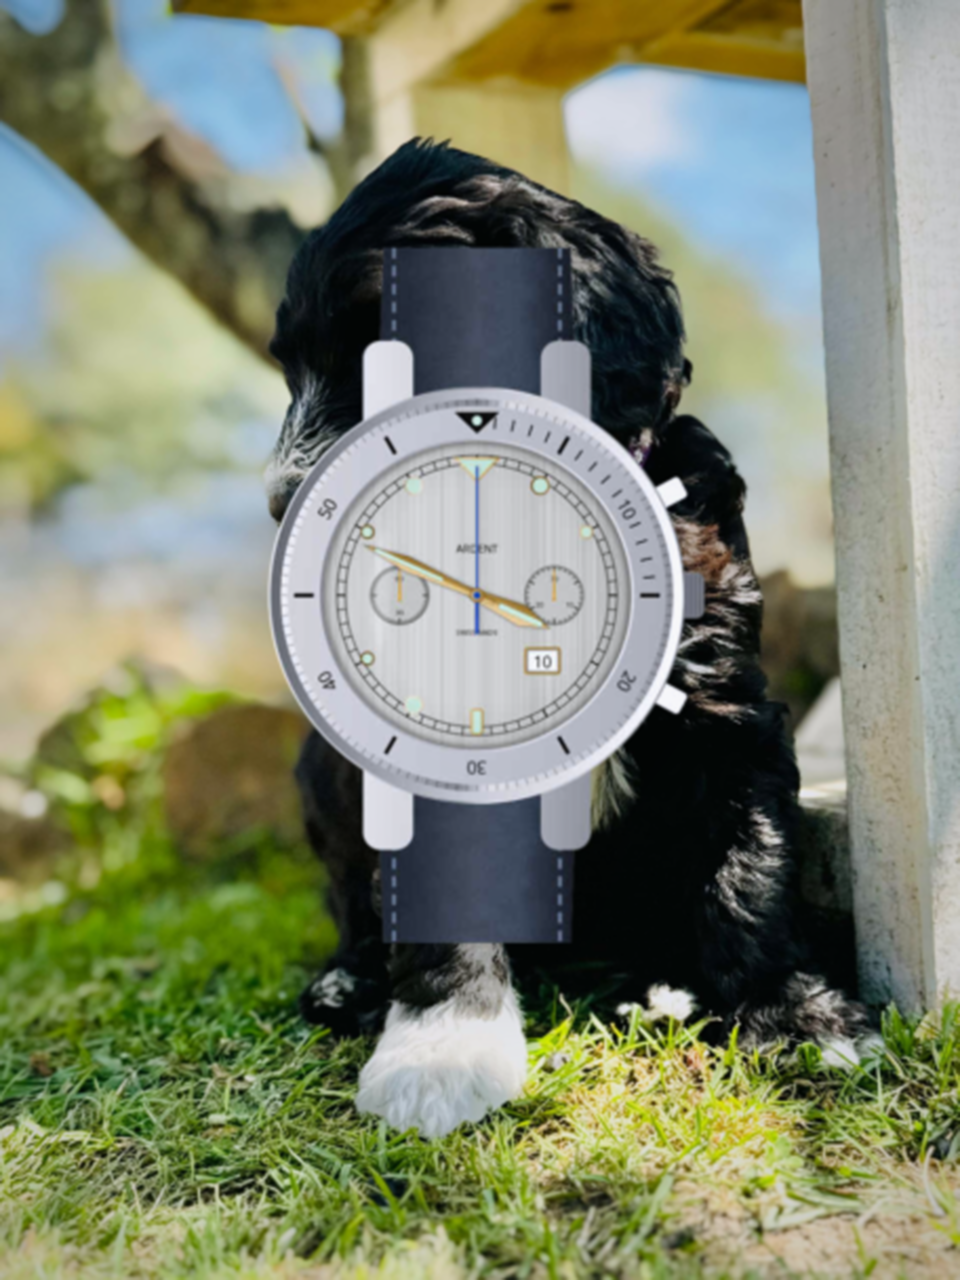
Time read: 3,49
